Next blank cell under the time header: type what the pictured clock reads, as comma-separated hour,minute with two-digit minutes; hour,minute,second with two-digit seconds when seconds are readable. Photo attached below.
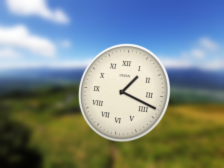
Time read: 1,18
